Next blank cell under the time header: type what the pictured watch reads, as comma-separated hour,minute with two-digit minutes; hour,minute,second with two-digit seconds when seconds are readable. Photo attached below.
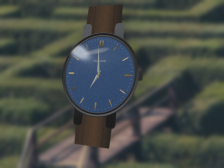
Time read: 6,59
